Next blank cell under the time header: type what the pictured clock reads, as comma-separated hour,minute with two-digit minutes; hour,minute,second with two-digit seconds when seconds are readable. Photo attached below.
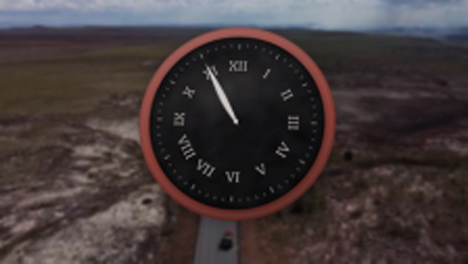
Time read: 10,55
